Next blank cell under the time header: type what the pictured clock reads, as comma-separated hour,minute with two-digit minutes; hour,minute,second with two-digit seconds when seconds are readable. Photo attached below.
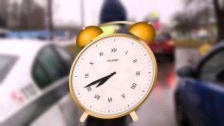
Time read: 7,41
